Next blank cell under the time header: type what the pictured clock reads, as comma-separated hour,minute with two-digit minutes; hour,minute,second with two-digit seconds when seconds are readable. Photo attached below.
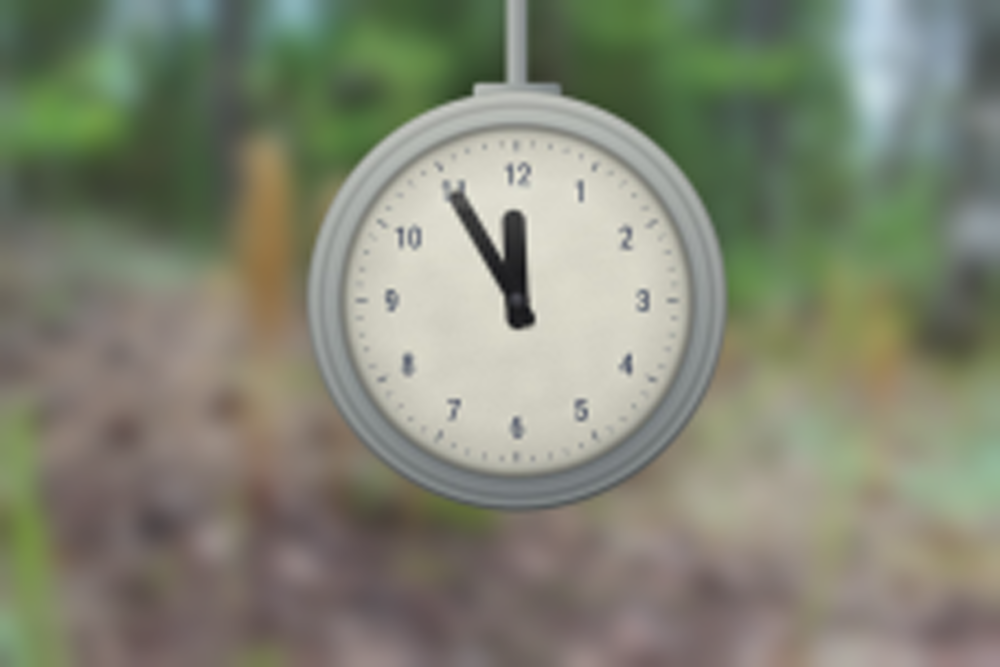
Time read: 11,55
